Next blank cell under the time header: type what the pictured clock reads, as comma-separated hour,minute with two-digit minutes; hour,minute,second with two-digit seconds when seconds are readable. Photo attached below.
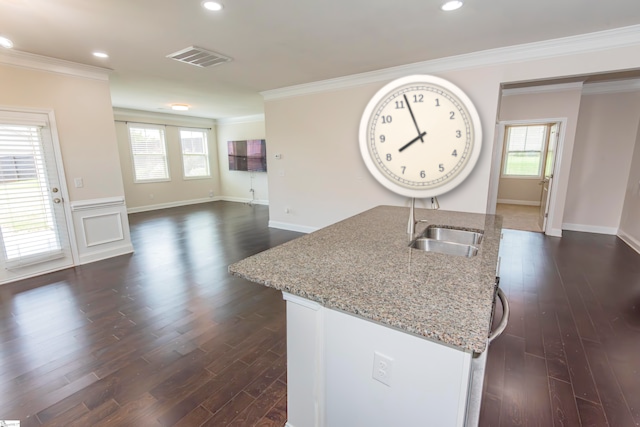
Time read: 7,57
